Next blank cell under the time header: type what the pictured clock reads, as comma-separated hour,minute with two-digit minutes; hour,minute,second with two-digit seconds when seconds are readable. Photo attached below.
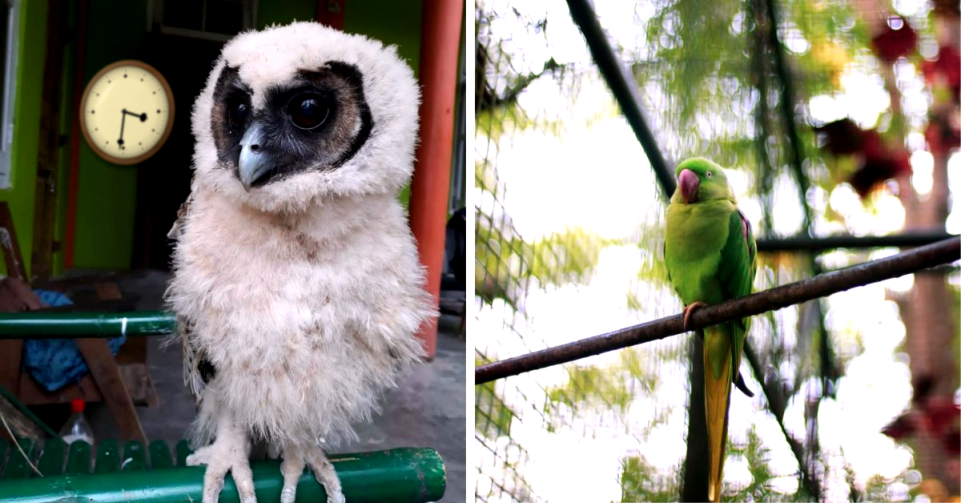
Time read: 3,31
